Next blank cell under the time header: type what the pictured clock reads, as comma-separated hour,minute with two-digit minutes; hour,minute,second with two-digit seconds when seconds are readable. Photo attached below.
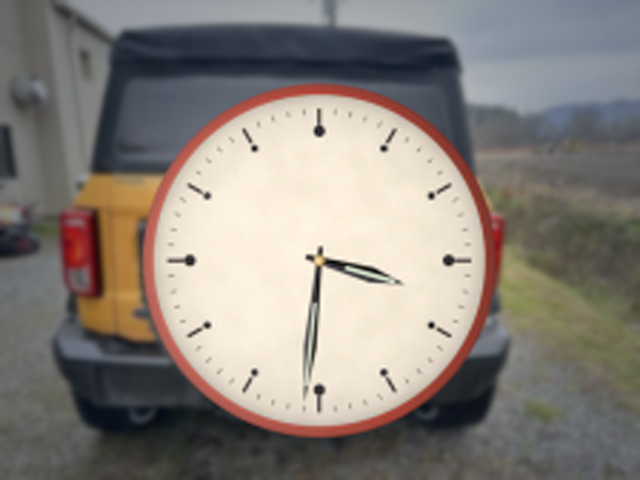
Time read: 3,31
